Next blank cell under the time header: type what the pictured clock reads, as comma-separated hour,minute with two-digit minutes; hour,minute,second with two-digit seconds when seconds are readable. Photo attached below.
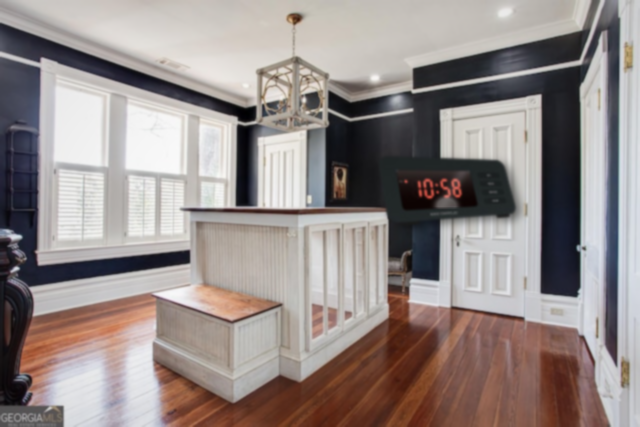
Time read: 10,58
